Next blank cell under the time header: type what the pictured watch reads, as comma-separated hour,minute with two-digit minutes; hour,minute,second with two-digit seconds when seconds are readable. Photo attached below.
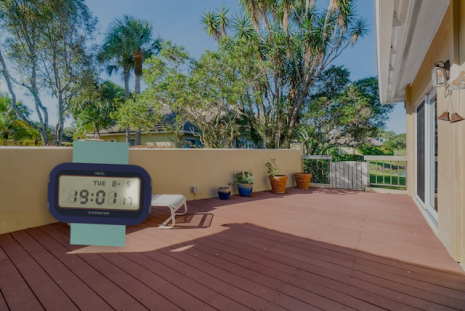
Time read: 19,01,17
